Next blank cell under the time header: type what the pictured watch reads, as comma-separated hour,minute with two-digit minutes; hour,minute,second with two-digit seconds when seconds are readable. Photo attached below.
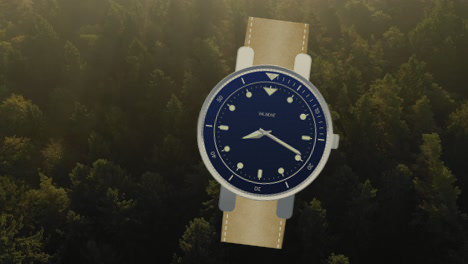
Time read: 8,19
